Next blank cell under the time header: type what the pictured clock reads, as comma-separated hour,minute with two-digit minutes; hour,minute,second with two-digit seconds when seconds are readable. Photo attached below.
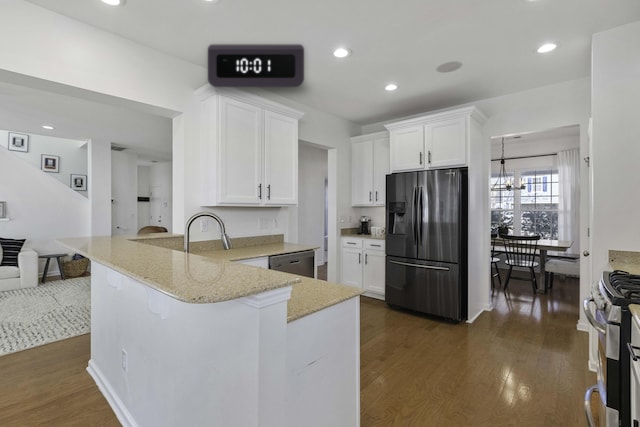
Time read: 10,01
